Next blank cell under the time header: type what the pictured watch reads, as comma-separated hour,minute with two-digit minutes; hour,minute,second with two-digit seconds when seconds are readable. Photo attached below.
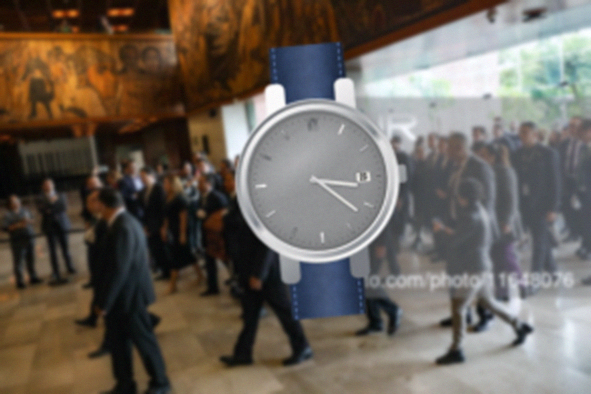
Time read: 3,22
